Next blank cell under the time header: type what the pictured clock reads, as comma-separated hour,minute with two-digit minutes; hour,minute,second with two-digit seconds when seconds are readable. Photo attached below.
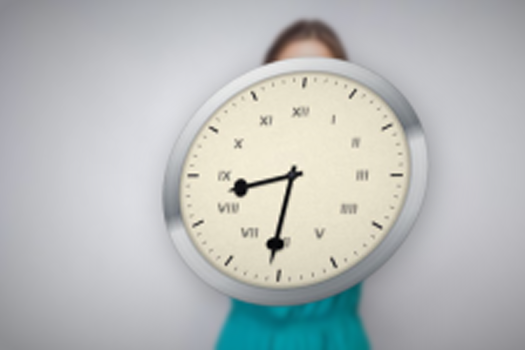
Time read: 8,31
